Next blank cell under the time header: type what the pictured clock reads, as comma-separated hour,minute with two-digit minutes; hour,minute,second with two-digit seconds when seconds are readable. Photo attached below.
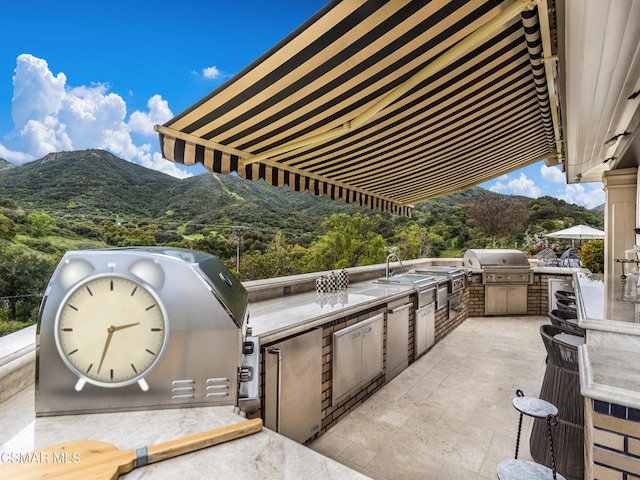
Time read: 2,33
